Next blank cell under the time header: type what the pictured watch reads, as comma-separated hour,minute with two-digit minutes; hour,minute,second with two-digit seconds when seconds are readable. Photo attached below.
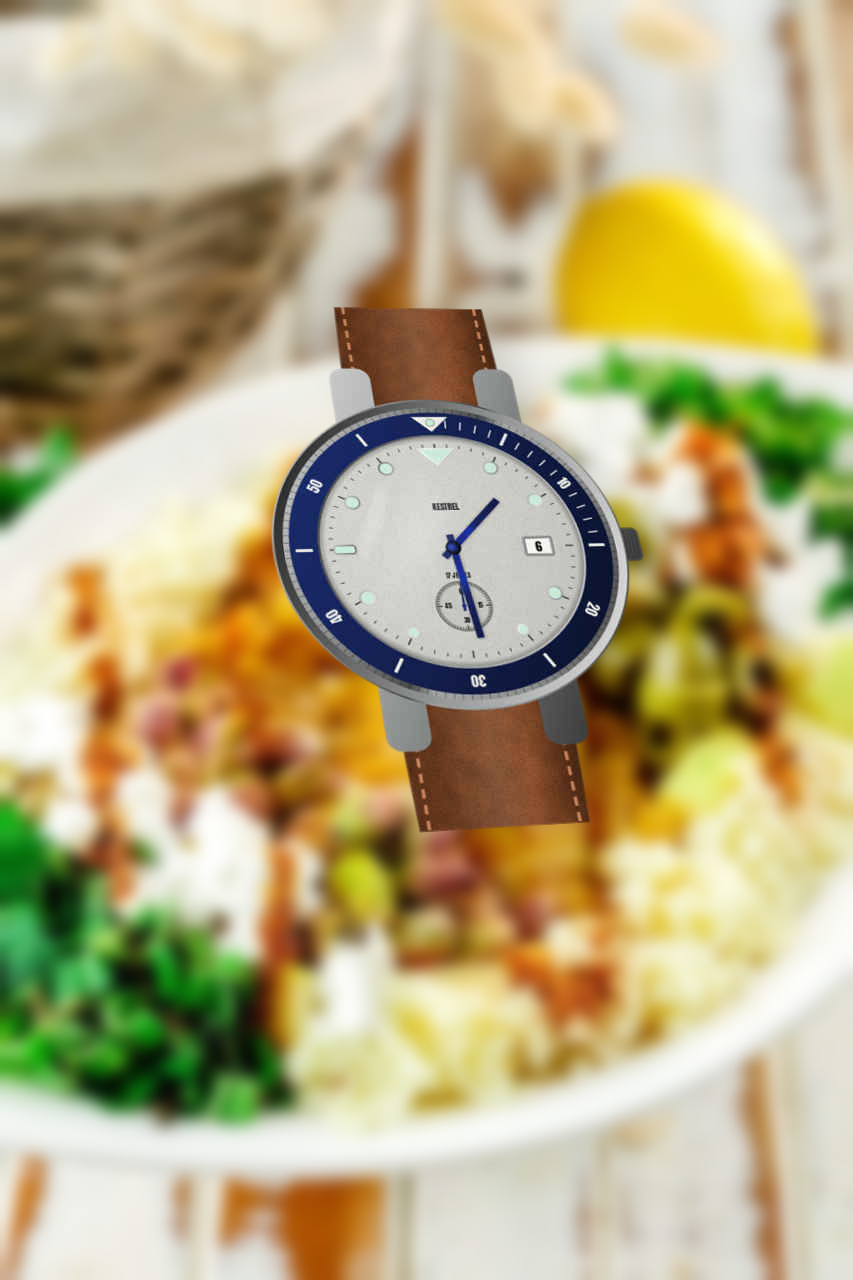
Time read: 1,29
